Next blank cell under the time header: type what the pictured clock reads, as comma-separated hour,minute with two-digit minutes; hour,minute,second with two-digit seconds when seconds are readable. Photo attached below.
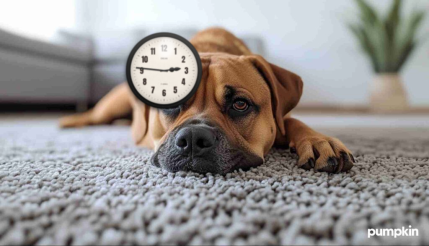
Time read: 2,46
